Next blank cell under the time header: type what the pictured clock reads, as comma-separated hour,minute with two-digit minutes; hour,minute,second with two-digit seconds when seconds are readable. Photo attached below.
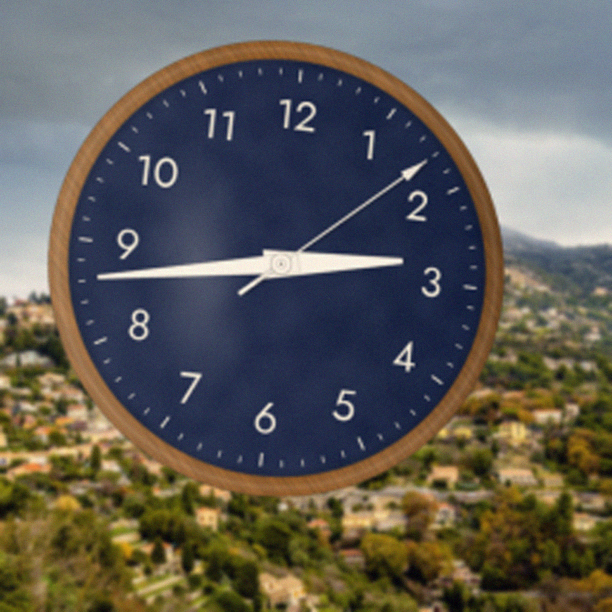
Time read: 2,43,08
